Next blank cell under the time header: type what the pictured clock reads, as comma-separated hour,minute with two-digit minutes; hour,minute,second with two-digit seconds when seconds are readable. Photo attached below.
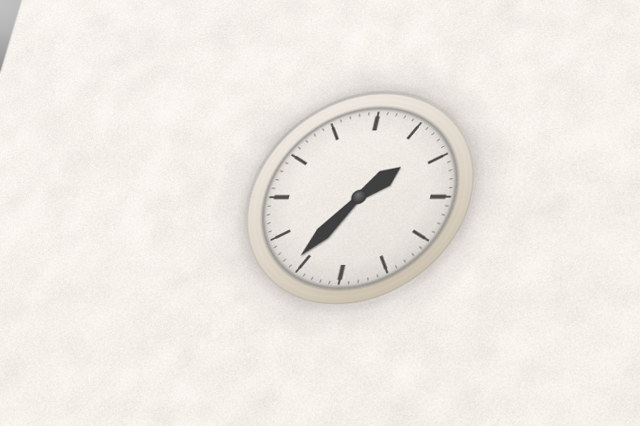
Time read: 1,36
